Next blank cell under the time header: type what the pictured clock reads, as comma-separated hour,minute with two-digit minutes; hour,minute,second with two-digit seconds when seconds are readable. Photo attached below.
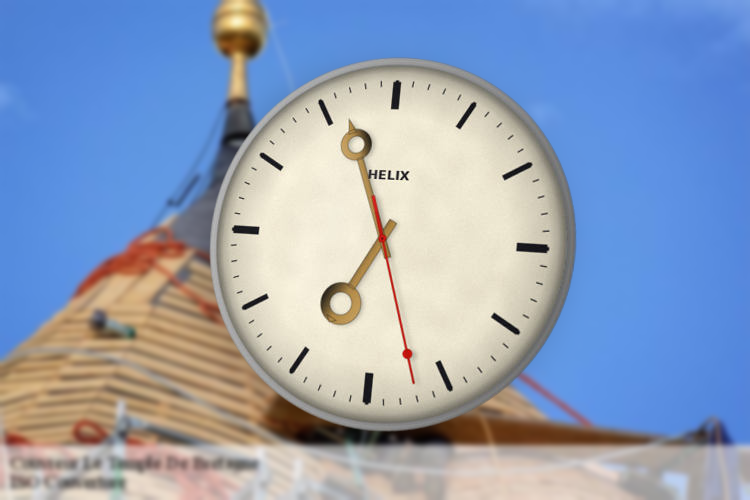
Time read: 6,56,27
